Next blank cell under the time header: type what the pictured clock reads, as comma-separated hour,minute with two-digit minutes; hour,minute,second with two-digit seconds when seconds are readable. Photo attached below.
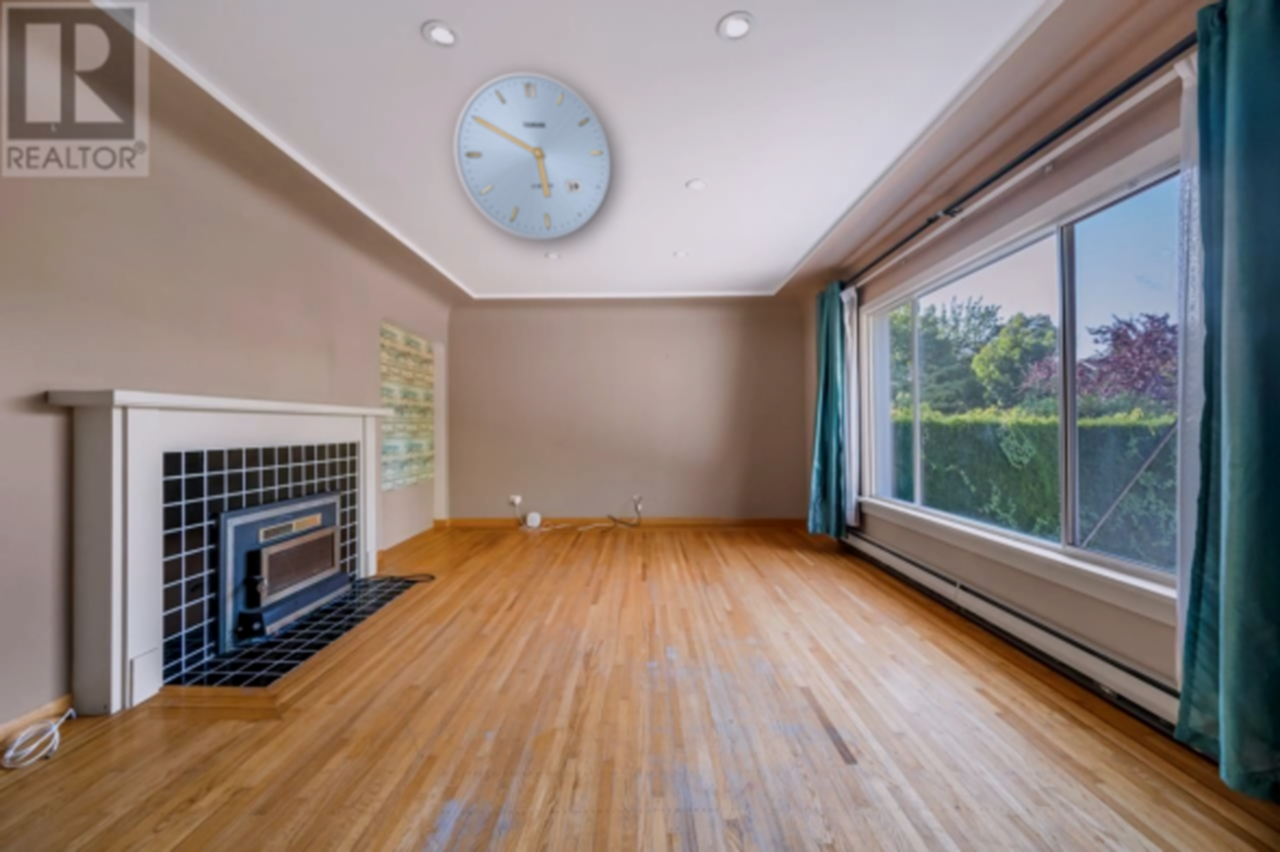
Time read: 5,50
